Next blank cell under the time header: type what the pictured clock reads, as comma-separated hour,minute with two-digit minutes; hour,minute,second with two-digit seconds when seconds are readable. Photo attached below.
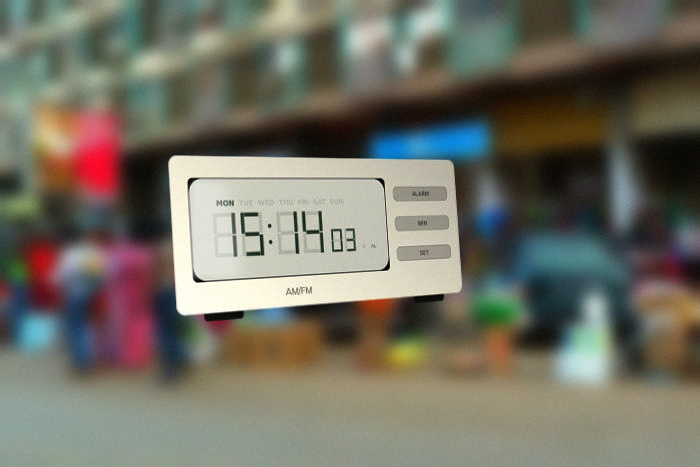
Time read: 15,14,03
